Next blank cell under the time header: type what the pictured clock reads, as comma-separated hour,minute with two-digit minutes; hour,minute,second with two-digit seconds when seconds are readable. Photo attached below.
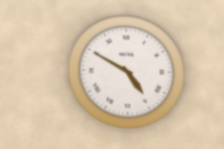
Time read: 4,50
